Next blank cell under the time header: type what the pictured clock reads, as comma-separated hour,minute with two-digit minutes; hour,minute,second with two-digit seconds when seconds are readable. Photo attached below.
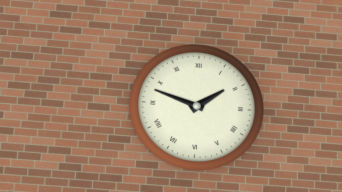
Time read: 1,48
